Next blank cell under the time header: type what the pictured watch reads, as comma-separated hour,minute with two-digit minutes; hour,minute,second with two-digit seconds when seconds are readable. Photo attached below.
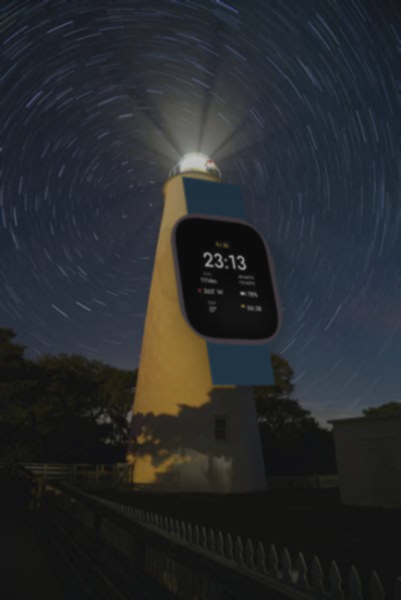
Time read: 23,13
